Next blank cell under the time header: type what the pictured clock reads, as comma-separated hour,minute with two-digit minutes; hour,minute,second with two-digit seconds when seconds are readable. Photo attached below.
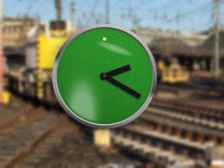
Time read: 2,20
